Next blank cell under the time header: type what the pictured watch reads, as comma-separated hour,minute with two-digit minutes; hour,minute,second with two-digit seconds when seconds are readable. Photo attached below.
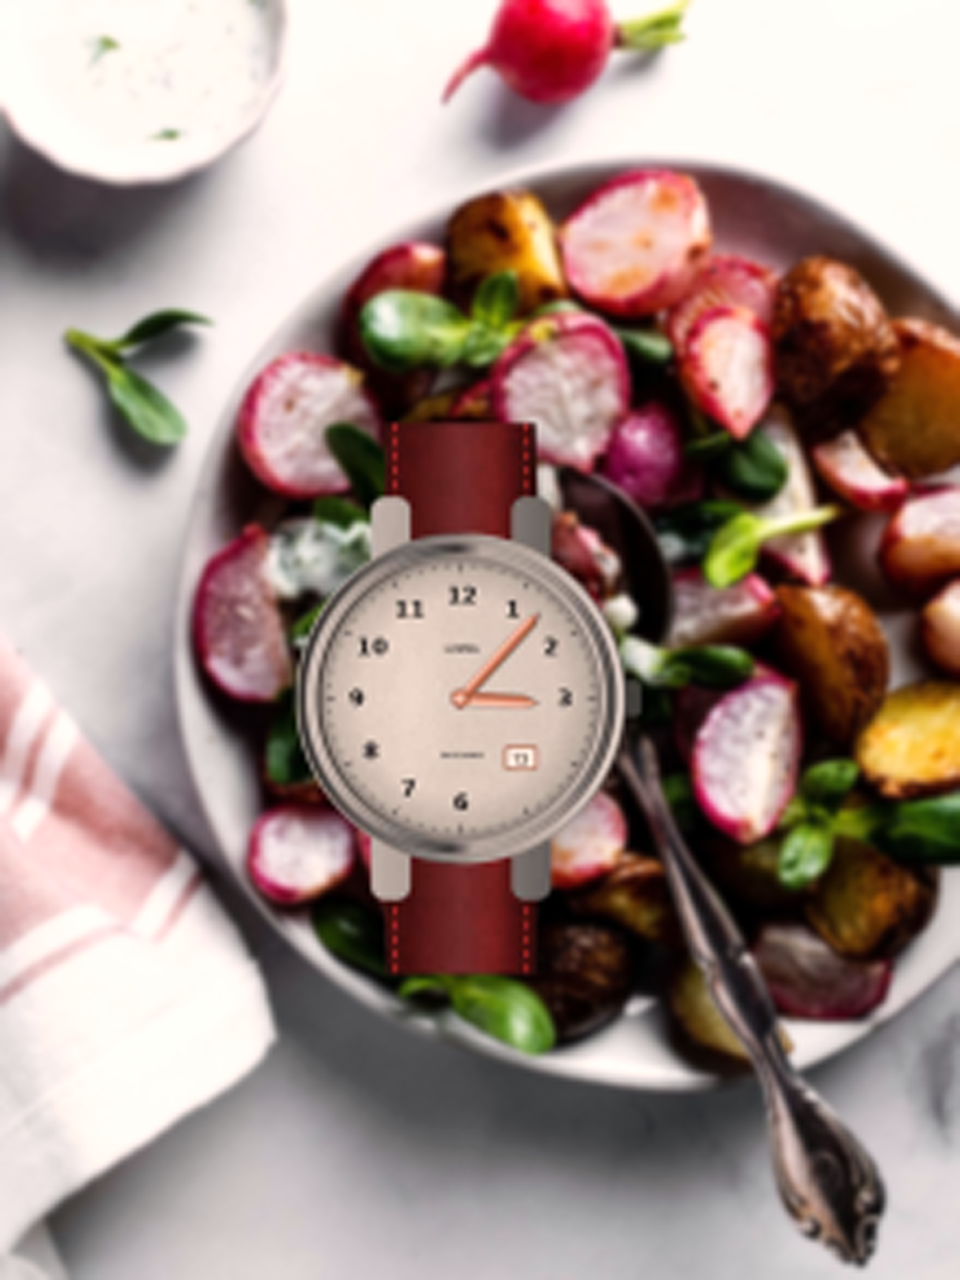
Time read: 3,07
